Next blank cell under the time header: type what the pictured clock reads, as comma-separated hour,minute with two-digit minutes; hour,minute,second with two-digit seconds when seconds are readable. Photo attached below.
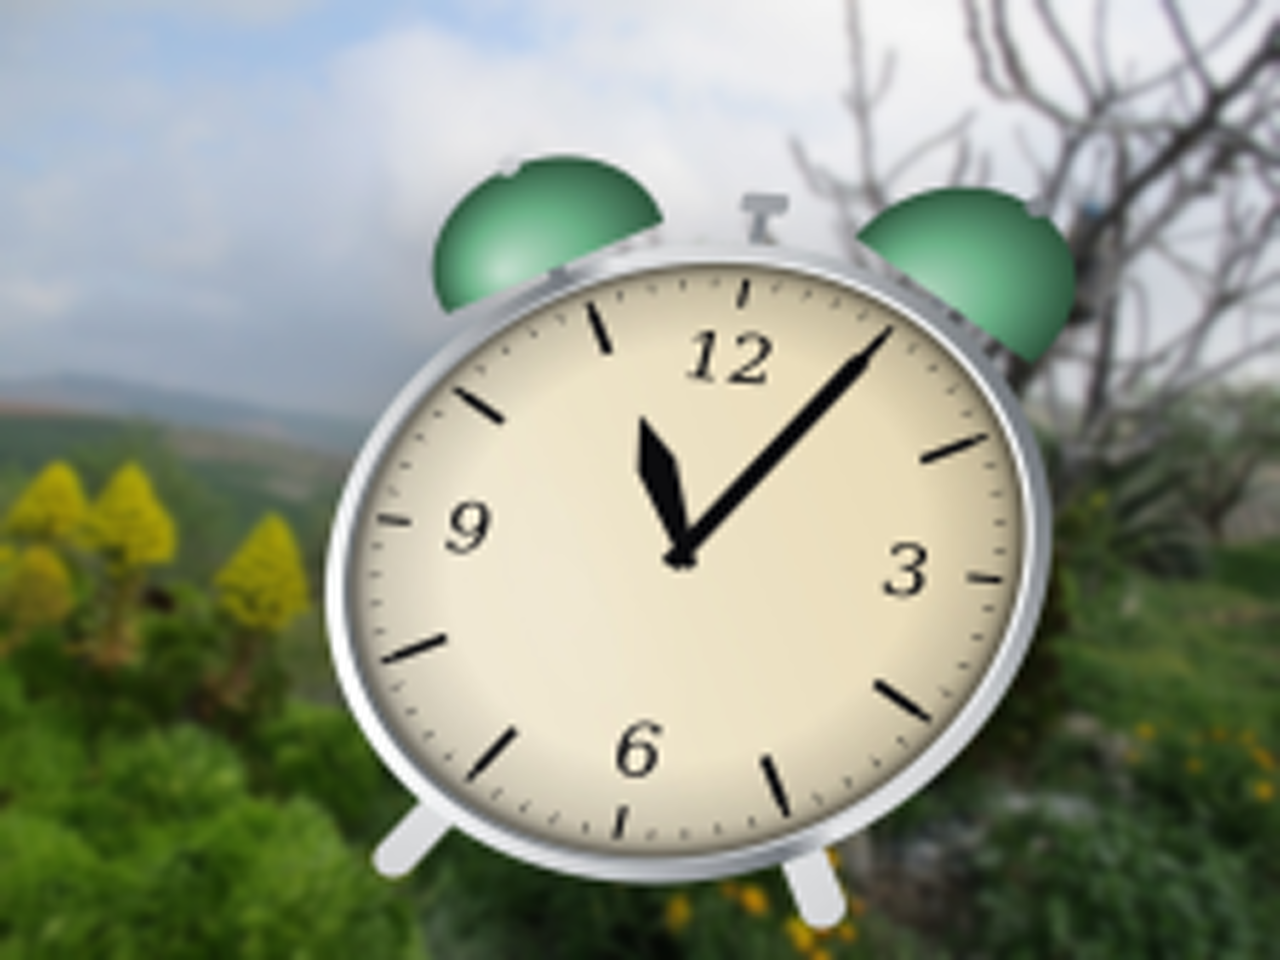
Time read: 11,05
